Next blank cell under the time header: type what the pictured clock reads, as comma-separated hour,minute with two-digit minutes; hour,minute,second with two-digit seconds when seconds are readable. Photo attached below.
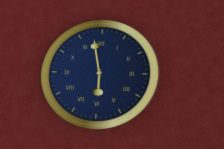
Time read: 5,58
